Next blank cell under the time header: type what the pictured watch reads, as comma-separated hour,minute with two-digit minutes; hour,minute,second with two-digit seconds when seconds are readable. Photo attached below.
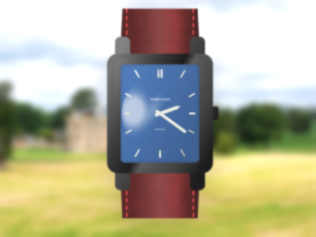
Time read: 2,21
